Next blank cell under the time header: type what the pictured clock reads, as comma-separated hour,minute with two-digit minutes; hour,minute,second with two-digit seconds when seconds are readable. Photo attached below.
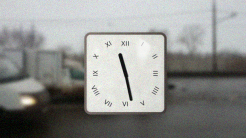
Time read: 11,28
